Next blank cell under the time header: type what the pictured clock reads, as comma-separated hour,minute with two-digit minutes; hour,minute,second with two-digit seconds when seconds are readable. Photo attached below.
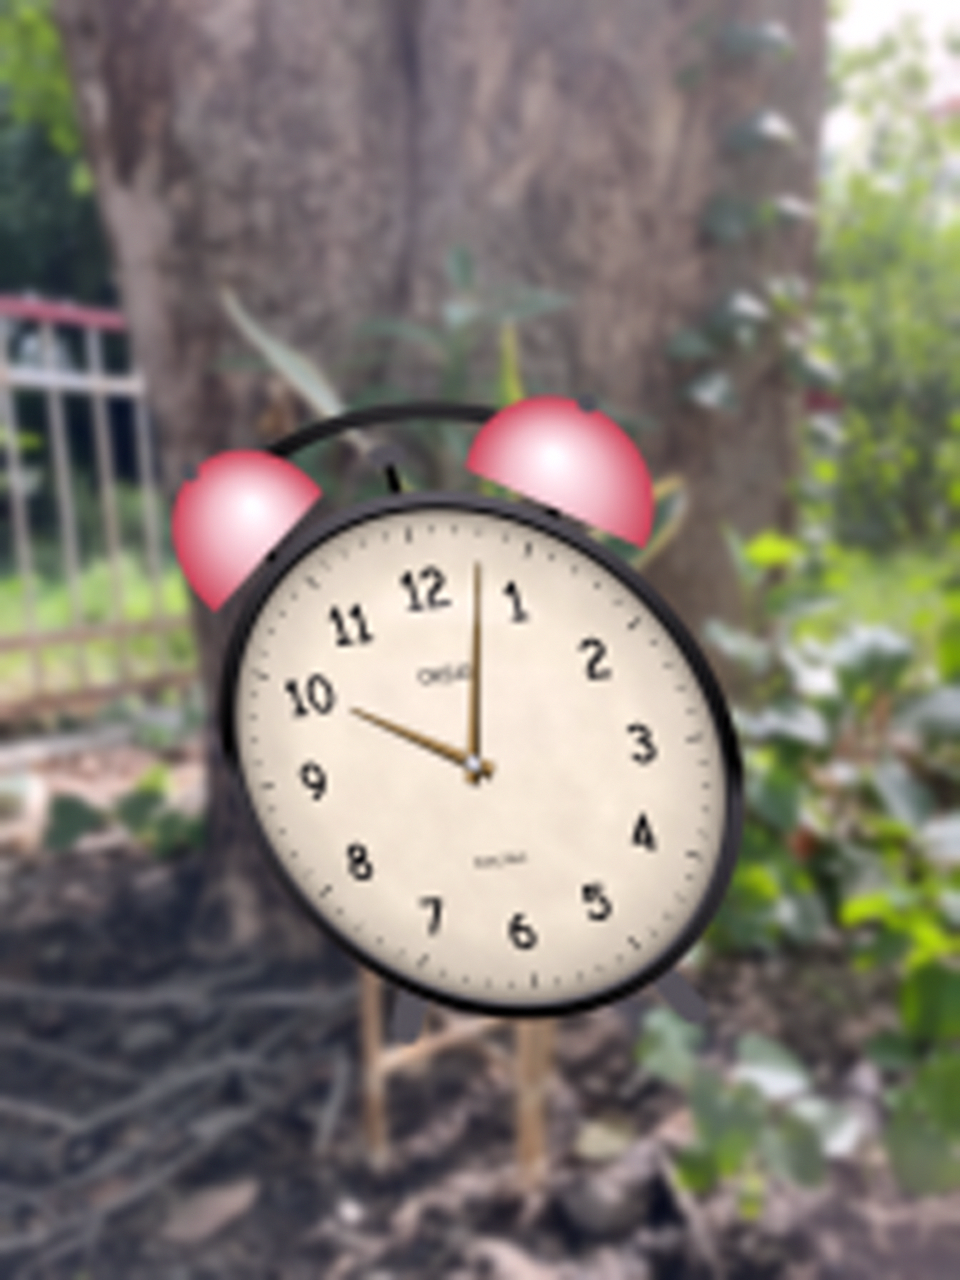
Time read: 10,03
